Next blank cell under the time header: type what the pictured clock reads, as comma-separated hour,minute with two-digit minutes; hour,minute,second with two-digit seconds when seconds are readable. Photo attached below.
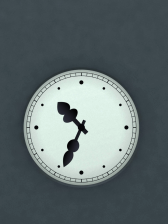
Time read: 10,34
